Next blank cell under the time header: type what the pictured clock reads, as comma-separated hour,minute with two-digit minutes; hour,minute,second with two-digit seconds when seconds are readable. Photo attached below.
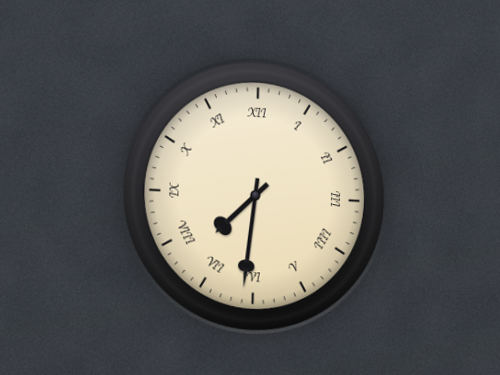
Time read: 7,31
